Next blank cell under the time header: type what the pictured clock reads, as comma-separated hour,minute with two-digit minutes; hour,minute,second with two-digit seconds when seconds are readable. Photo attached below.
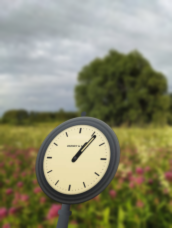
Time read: 1,06
